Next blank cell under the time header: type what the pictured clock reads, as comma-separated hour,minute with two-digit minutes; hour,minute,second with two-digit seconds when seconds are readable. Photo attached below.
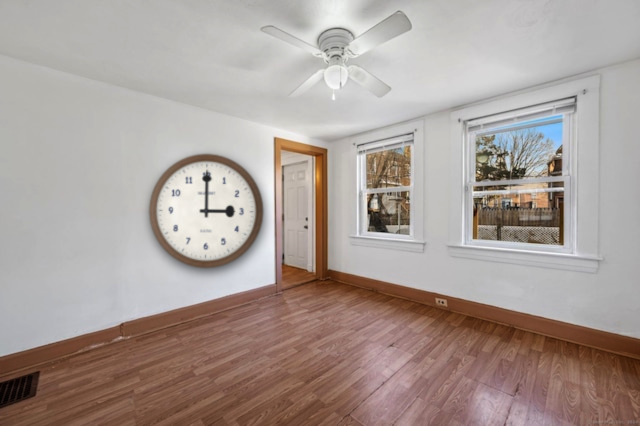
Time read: 3,00
